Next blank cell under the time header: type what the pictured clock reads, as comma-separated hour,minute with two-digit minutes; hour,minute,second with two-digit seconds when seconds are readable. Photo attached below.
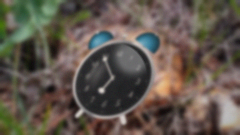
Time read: 6,54
